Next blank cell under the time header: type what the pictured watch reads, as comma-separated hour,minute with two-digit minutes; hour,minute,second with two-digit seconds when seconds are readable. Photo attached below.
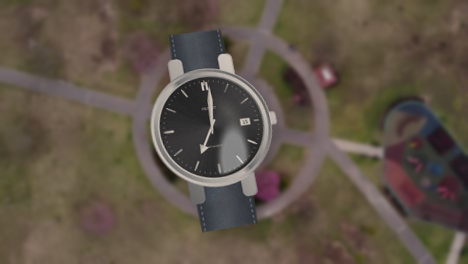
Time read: 7,01
